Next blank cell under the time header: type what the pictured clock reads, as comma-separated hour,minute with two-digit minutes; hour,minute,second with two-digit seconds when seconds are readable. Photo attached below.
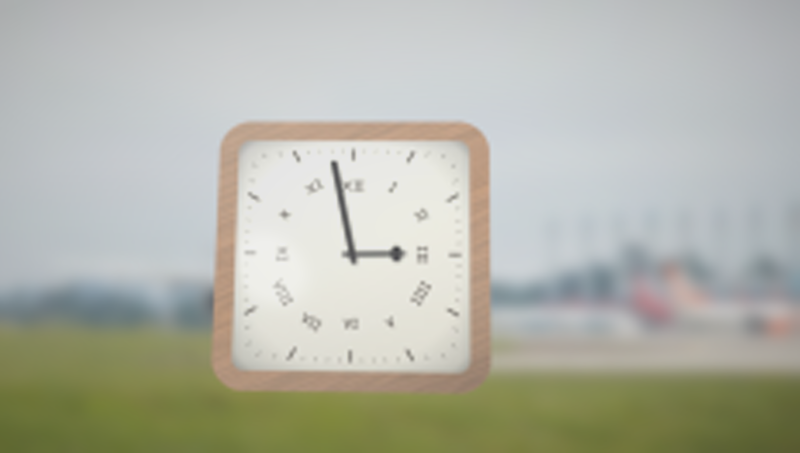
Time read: 2,58
